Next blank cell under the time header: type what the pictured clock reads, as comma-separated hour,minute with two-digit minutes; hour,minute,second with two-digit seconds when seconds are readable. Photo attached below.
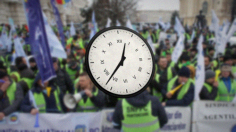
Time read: 12,37
